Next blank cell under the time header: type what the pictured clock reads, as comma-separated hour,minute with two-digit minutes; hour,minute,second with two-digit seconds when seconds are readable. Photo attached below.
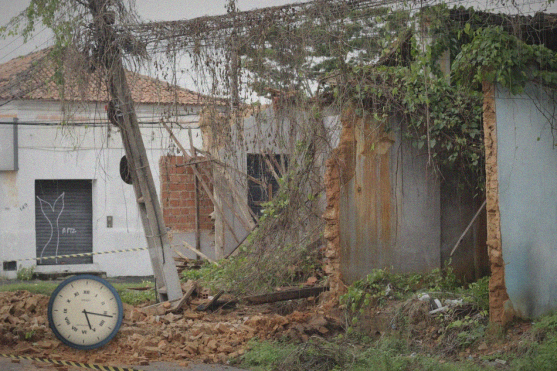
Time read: 5,16
